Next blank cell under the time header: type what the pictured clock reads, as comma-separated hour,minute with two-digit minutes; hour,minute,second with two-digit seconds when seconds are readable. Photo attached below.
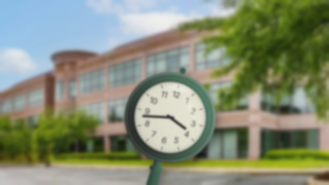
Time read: 3,43
